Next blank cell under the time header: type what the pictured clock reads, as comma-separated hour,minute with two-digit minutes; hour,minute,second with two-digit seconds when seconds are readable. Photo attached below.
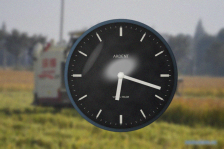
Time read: 6,18
